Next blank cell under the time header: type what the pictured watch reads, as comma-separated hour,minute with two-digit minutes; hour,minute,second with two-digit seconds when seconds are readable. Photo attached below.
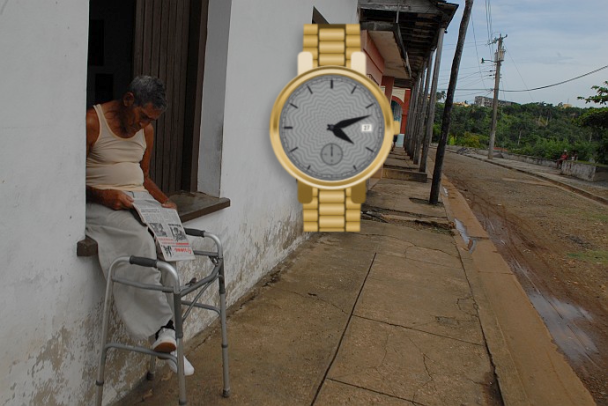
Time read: 4,12
